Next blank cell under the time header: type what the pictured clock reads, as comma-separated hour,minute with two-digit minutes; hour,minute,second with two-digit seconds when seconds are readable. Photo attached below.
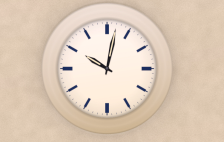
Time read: 10,02
